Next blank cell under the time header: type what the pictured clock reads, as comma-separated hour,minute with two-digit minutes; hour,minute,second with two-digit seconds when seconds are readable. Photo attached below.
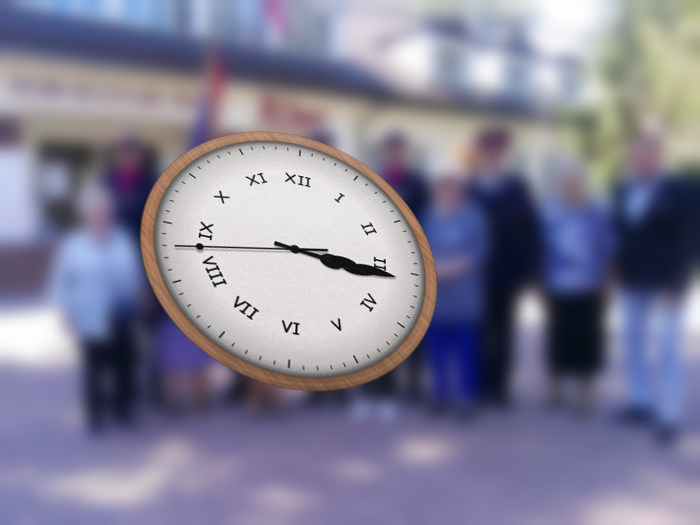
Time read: 3,15,43
